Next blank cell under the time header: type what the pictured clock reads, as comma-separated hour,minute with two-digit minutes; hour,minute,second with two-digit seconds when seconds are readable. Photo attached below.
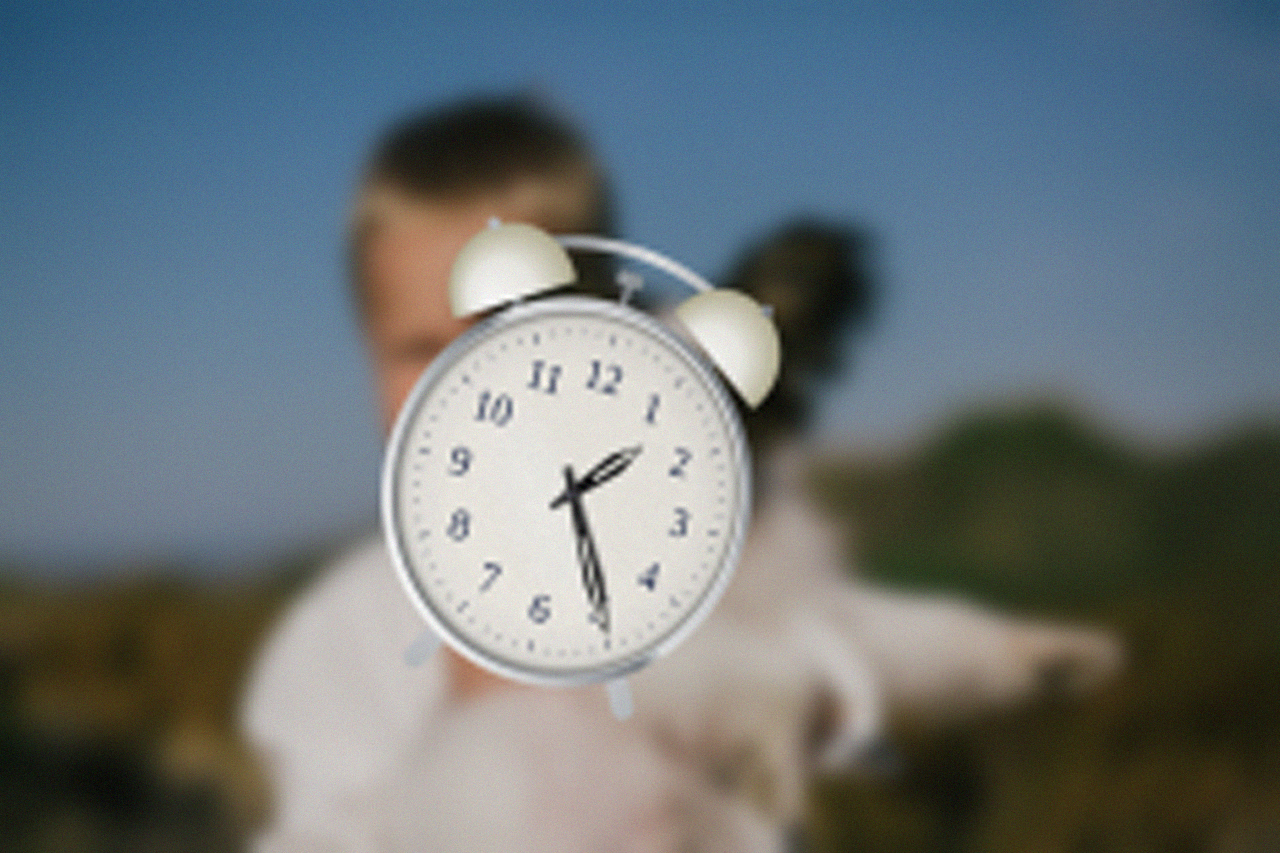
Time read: 1,25
